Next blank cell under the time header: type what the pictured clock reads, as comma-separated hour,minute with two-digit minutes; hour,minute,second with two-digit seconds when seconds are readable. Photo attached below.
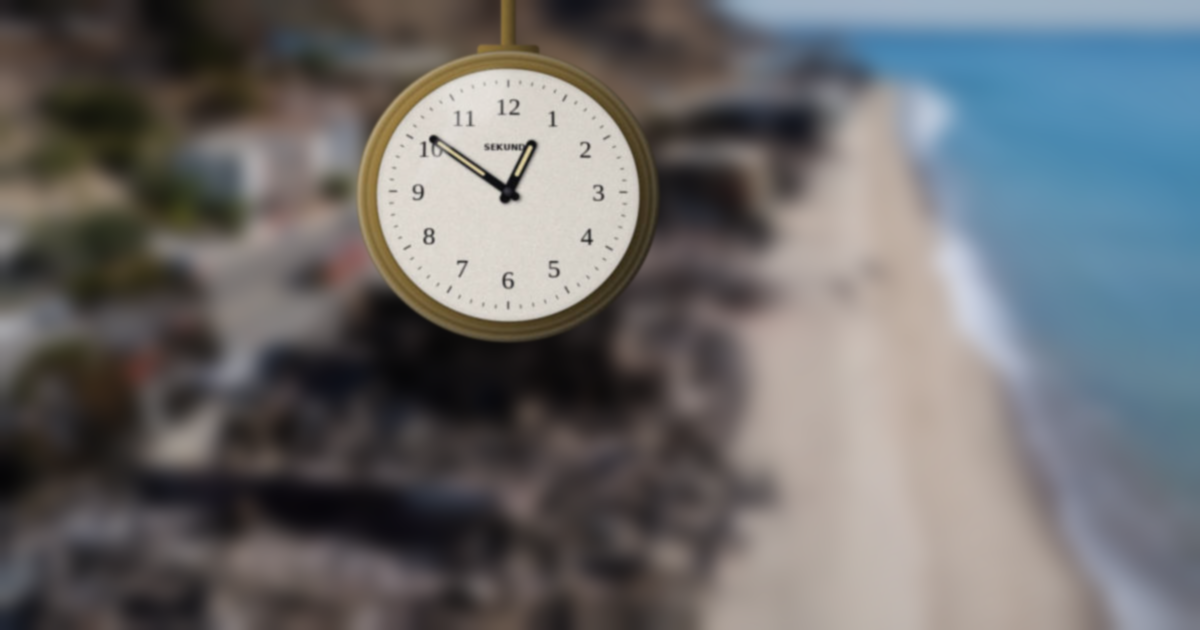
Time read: 12,51
